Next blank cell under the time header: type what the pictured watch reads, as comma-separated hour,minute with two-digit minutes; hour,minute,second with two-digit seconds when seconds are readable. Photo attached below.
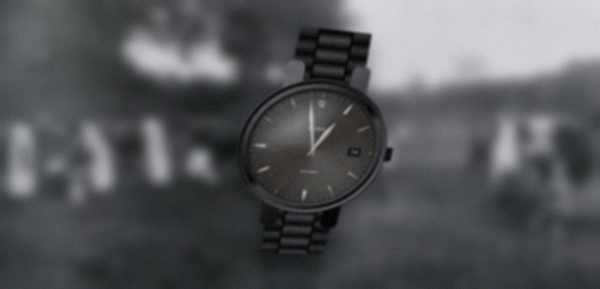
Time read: 12,58
